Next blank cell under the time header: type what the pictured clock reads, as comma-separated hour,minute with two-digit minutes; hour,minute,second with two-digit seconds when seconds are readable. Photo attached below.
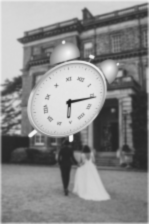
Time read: 5,11
